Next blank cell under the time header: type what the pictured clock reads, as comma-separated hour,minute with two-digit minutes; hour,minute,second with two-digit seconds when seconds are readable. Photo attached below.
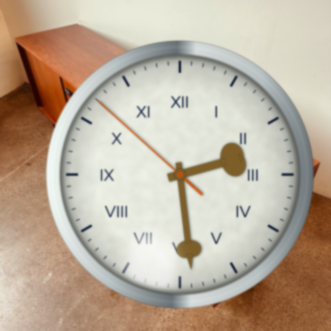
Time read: 2,28,52
